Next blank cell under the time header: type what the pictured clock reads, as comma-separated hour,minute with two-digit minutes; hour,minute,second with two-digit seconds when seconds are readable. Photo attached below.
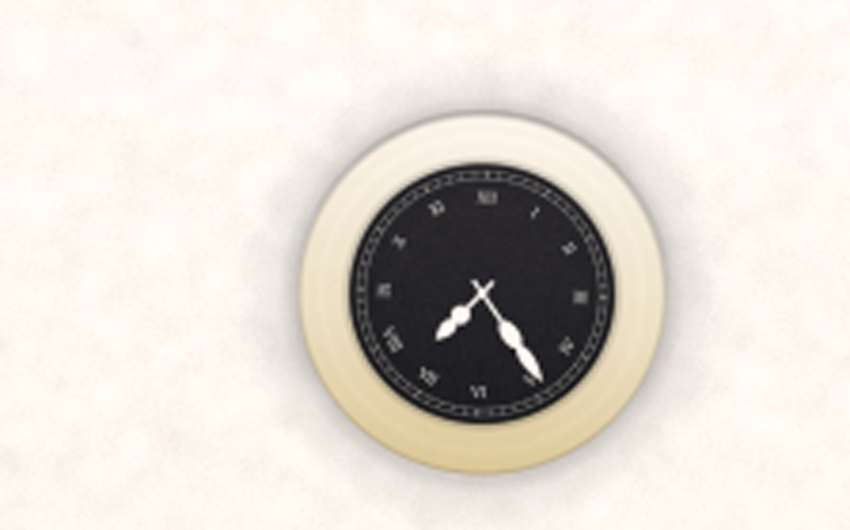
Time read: 7,24
